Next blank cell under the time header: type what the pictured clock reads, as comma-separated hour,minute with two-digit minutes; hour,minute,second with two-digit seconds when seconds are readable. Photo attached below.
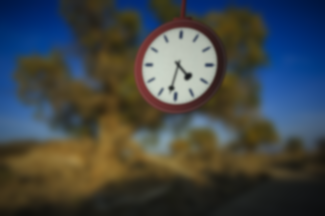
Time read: 4,32
